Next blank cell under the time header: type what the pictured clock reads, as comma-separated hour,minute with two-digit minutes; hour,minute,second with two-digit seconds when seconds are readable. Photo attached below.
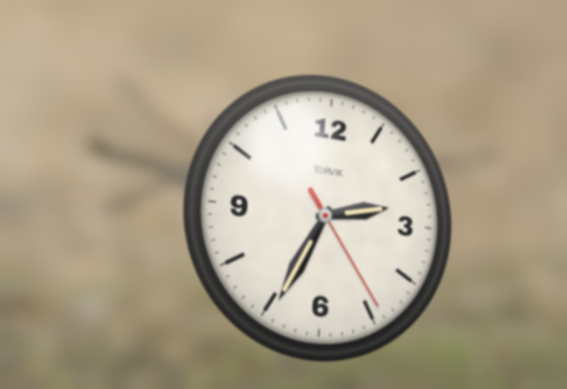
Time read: 2,34,24
